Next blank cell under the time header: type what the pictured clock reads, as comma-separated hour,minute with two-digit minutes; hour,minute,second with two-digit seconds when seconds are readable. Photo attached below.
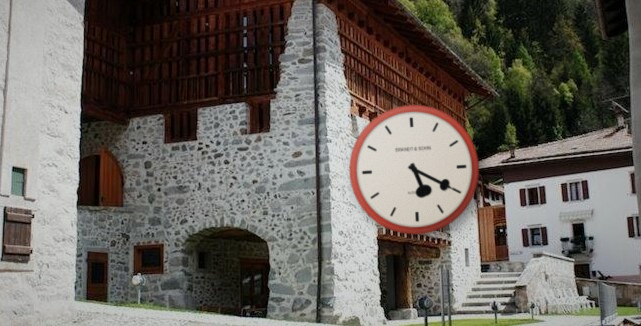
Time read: 5,20
